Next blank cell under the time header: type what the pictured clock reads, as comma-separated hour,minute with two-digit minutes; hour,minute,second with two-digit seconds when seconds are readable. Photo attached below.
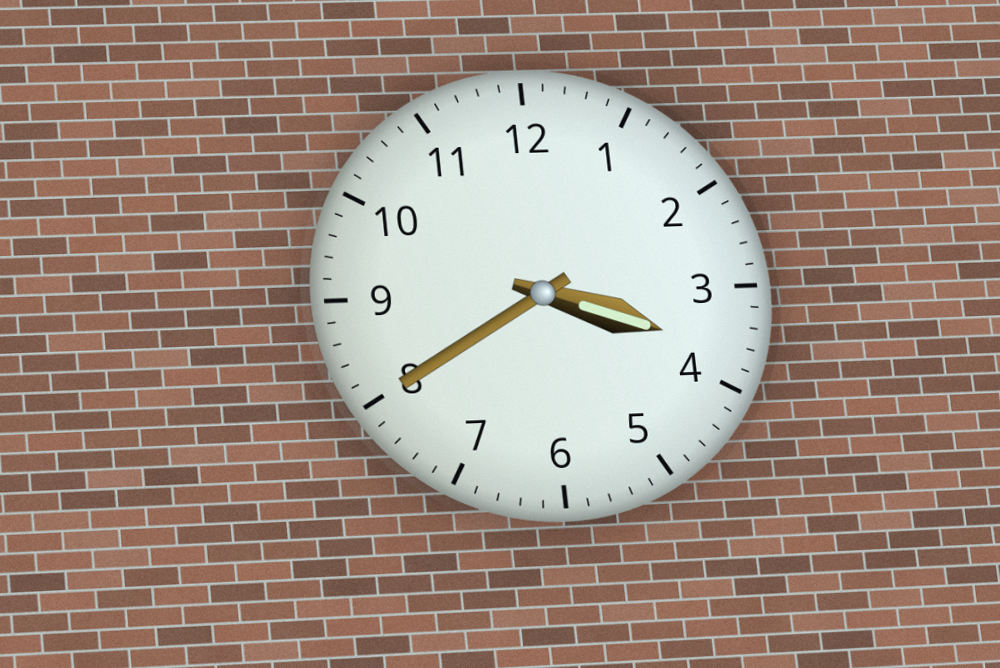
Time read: 3,40
